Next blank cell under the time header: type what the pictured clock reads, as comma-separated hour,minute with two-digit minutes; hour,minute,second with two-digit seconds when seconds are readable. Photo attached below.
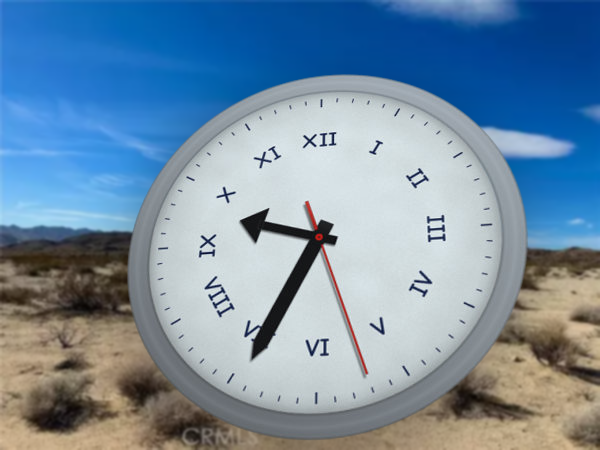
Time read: 9,34,27
